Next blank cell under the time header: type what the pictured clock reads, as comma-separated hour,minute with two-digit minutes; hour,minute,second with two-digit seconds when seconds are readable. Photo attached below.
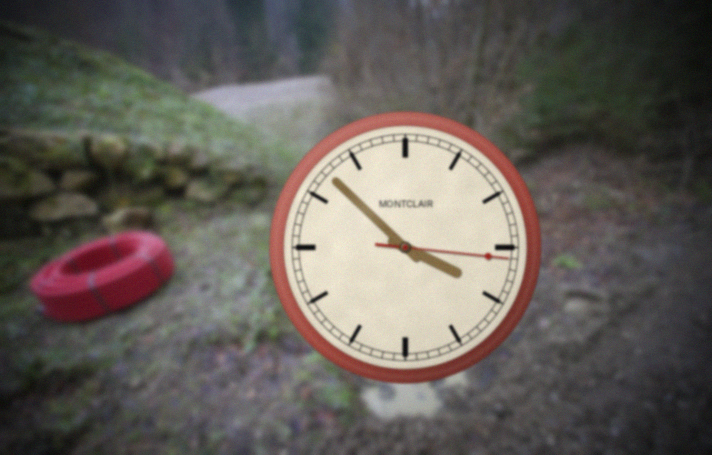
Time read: 3,52,16
